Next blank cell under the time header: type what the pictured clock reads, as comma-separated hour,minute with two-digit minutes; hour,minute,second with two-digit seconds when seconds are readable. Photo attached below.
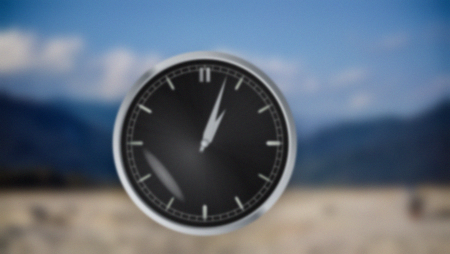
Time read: 1,03
